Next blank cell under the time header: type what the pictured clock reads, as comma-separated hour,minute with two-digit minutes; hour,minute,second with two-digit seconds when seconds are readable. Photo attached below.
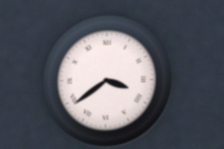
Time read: 3,39
